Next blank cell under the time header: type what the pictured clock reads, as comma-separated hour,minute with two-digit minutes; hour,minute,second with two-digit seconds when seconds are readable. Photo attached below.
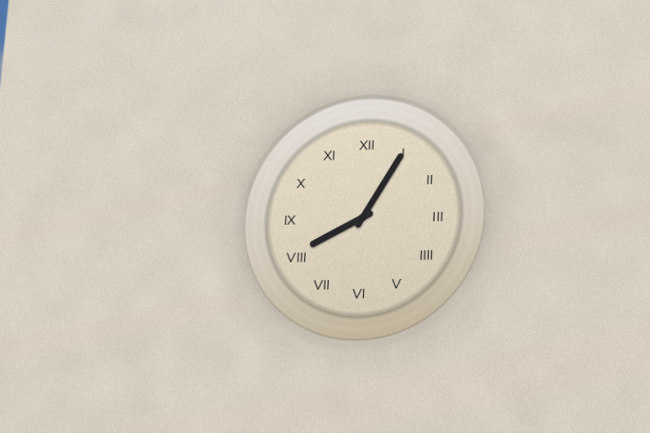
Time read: 8,05
